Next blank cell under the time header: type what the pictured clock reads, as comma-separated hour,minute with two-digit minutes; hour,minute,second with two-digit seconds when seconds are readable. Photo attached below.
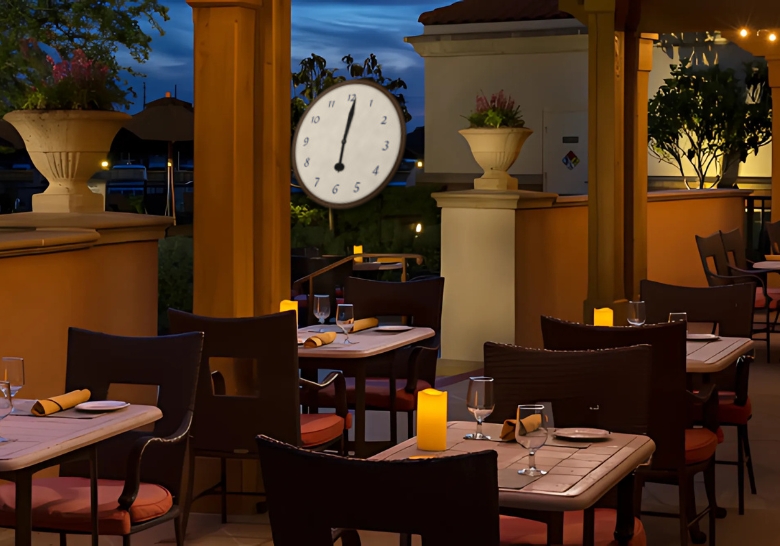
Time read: 6,01
